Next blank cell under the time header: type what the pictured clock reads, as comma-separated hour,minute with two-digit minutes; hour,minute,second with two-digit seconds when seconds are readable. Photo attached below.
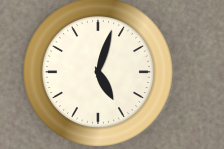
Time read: 5,03
